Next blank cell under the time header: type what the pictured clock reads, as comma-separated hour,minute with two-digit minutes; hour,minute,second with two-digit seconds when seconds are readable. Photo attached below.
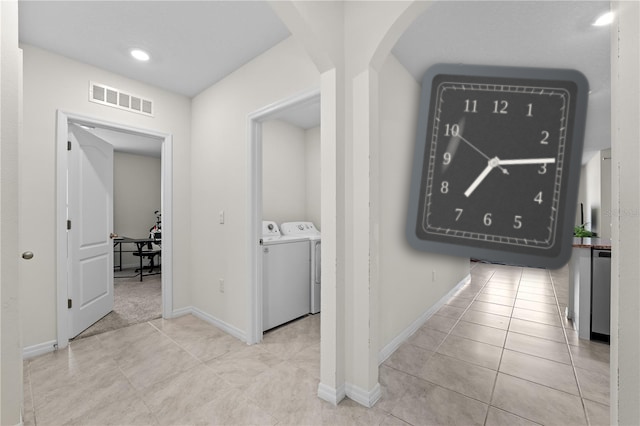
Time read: 7,13,50
